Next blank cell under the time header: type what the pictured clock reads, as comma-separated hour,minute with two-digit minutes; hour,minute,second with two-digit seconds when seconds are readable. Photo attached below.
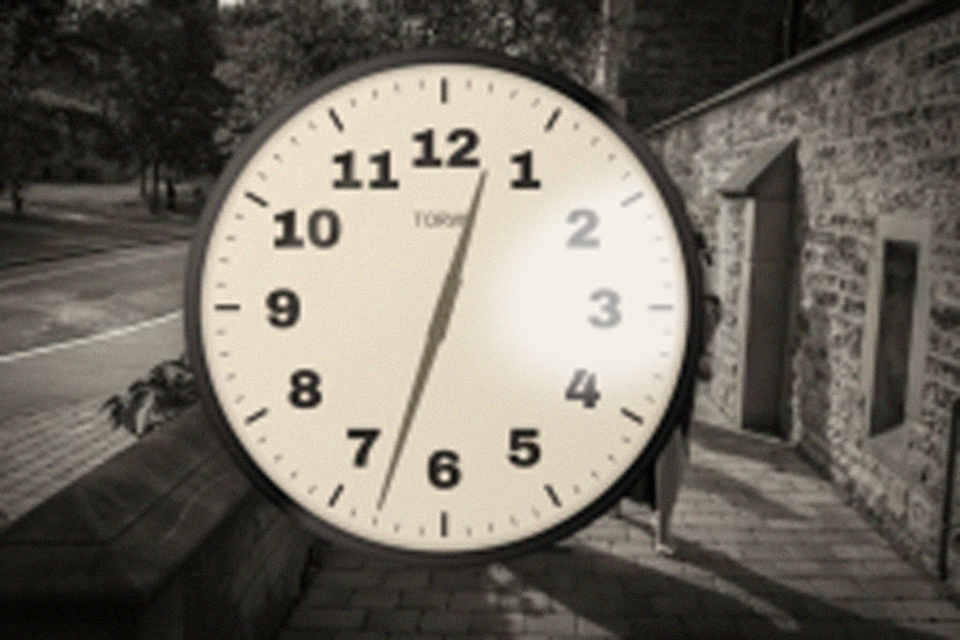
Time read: 12,33
